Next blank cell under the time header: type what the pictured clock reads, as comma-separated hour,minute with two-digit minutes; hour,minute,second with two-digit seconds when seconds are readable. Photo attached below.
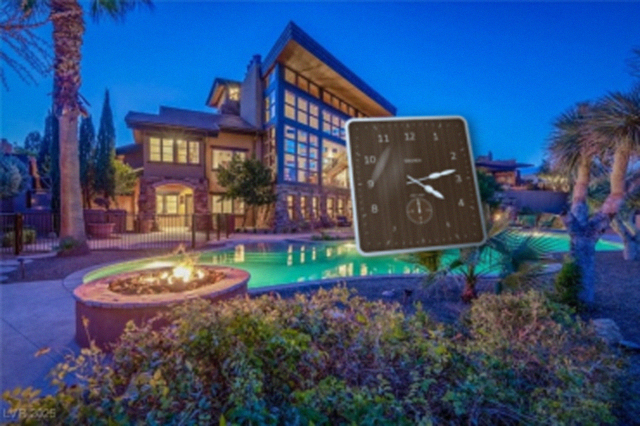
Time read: 4,13
